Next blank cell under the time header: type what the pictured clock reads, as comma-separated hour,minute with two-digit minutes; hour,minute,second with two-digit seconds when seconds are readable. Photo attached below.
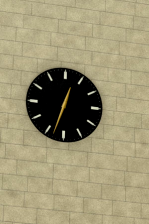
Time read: 12,33
